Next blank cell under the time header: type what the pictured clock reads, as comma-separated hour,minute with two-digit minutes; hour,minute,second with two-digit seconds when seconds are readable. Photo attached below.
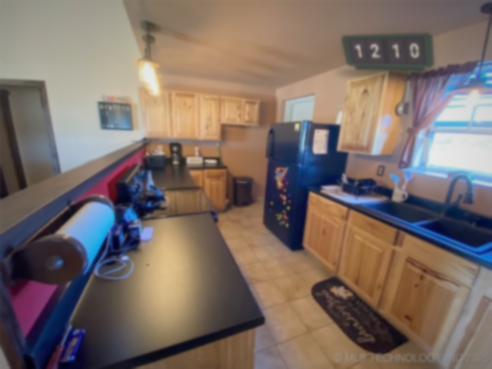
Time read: 12,10
